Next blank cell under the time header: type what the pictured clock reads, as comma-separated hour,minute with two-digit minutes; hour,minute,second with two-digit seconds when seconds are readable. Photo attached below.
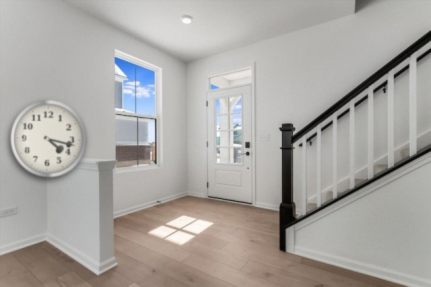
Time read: 4,17
